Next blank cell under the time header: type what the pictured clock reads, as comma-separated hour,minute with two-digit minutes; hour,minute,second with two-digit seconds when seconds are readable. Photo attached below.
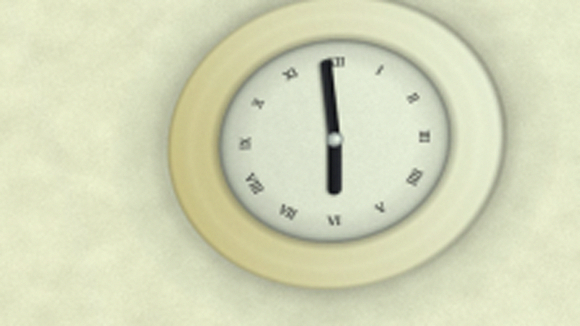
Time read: 5,59
